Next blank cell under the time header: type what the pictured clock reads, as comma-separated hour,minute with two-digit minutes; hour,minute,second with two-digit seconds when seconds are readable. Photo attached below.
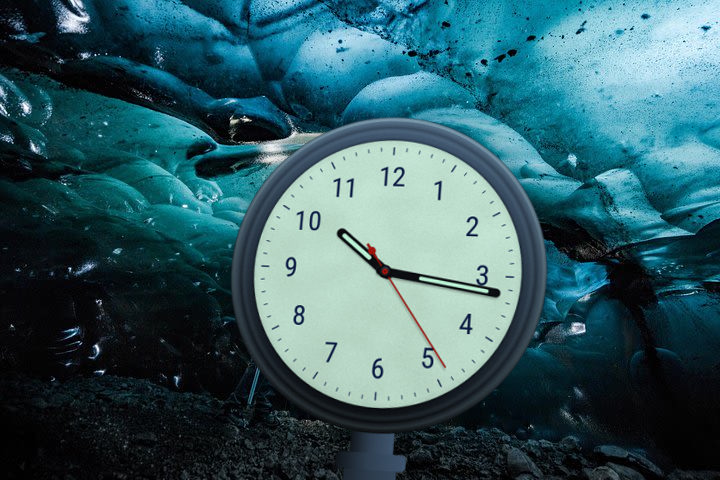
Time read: 10,16,24
